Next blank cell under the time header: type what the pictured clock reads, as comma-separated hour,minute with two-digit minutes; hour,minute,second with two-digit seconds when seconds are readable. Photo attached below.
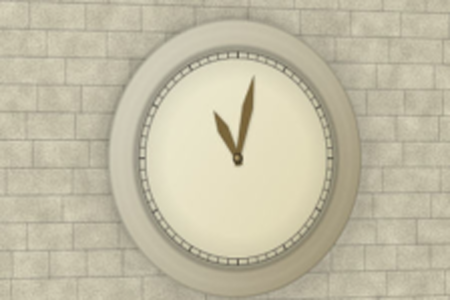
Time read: 11,02
